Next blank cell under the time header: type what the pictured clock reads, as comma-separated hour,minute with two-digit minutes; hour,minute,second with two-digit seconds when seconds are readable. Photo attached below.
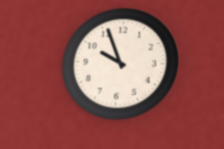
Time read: 9,56
